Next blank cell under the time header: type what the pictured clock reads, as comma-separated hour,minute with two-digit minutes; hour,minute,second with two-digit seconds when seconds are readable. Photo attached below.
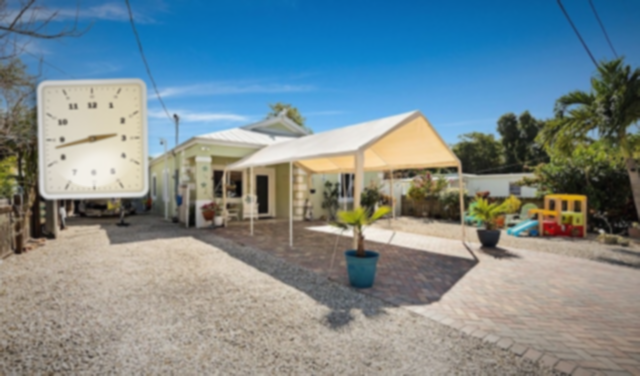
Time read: 2,43
